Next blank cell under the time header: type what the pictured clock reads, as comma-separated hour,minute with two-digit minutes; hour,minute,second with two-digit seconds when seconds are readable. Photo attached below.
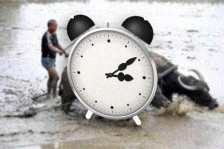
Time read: 3,09
